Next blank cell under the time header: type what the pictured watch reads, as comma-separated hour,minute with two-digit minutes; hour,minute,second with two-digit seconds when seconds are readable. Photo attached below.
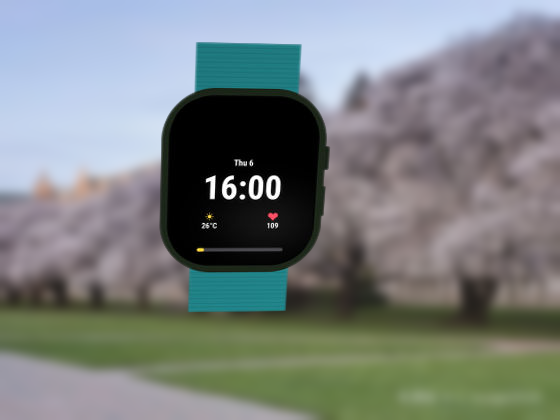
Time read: 16,00
